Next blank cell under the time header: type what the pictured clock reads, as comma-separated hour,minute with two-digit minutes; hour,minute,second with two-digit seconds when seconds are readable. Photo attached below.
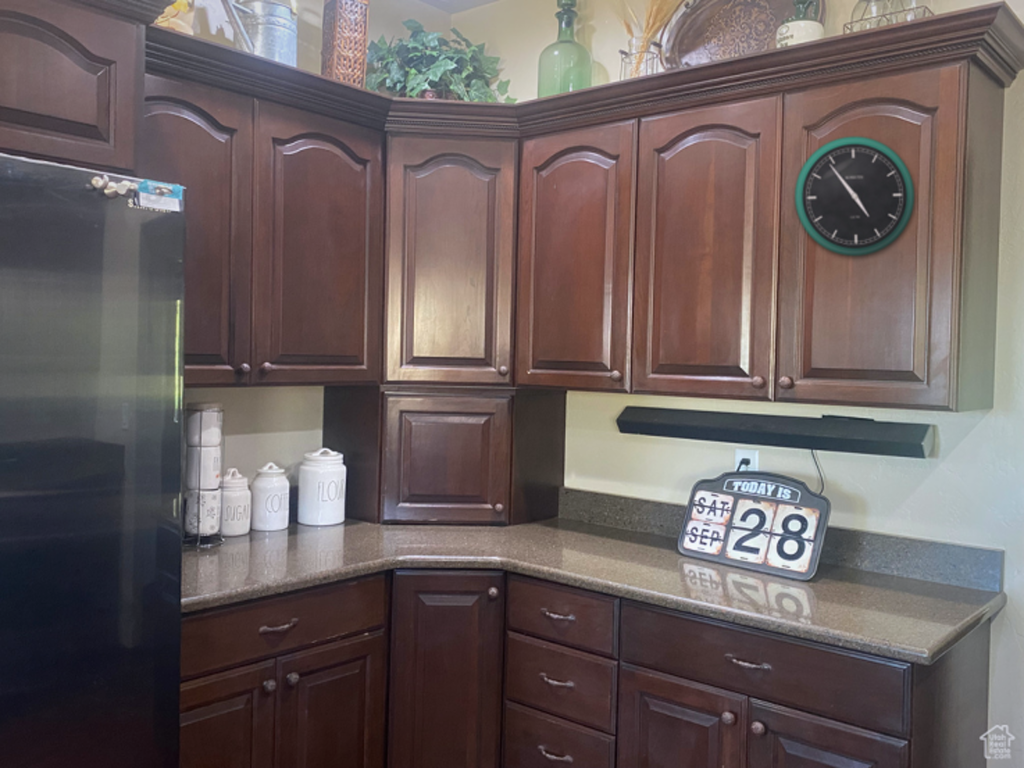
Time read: 4,54
